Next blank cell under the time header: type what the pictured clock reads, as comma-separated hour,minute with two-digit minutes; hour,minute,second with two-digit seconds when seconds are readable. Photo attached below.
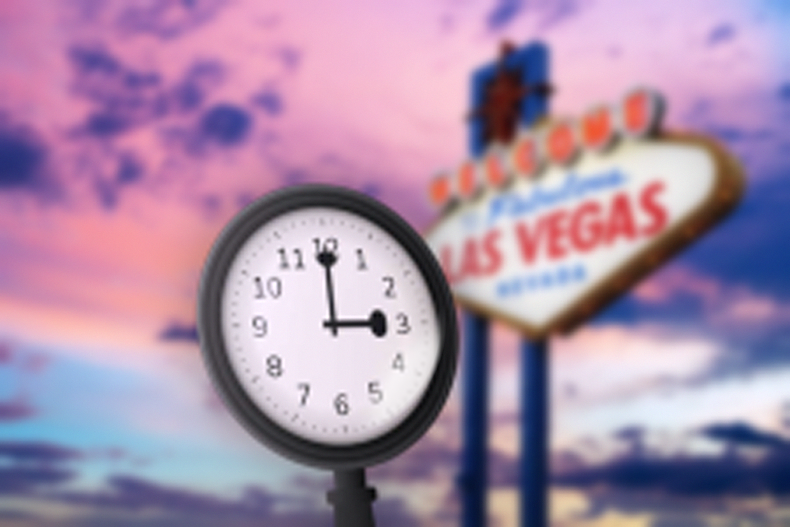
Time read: 3,00
